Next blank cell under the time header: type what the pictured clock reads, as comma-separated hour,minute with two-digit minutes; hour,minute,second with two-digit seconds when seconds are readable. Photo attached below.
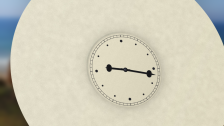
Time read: 9,17
